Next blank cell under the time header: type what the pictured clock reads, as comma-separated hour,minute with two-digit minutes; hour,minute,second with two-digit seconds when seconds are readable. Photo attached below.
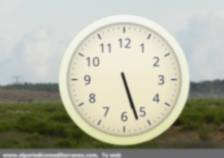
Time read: 5,27
